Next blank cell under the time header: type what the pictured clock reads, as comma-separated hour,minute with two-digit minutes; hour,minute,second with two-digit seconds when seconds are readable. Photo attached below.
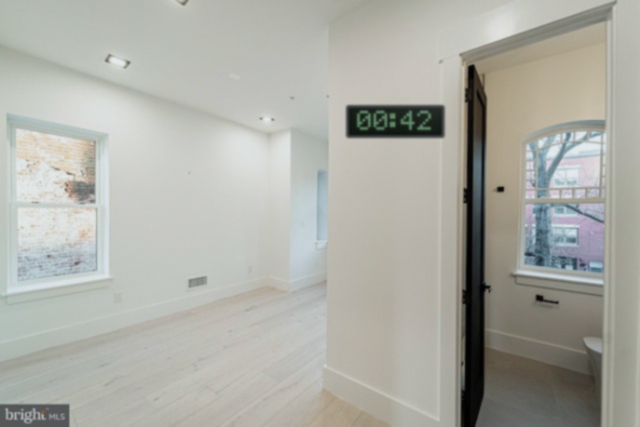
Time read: 0,42
